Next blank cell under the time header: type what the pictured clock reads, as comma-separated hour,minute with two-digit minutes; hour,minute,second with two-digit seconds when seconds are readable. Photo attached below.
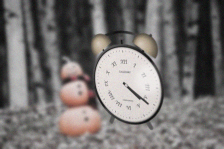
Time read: 4,21
